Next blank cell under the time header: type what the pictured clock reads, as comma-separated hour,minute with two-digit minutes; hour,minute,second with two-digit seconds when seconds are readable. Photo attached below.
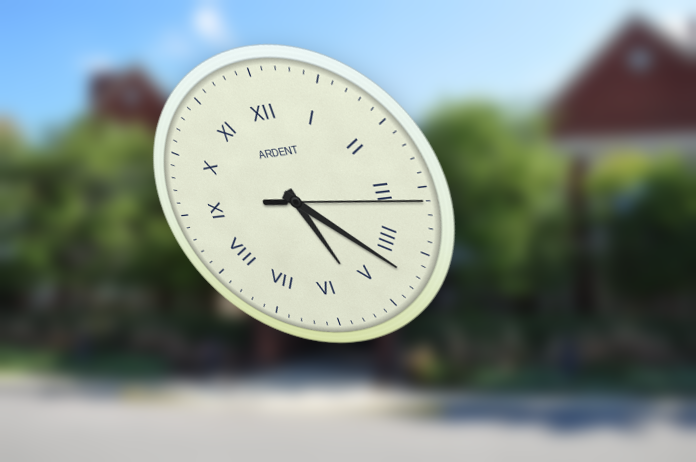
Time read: 5,22,16
